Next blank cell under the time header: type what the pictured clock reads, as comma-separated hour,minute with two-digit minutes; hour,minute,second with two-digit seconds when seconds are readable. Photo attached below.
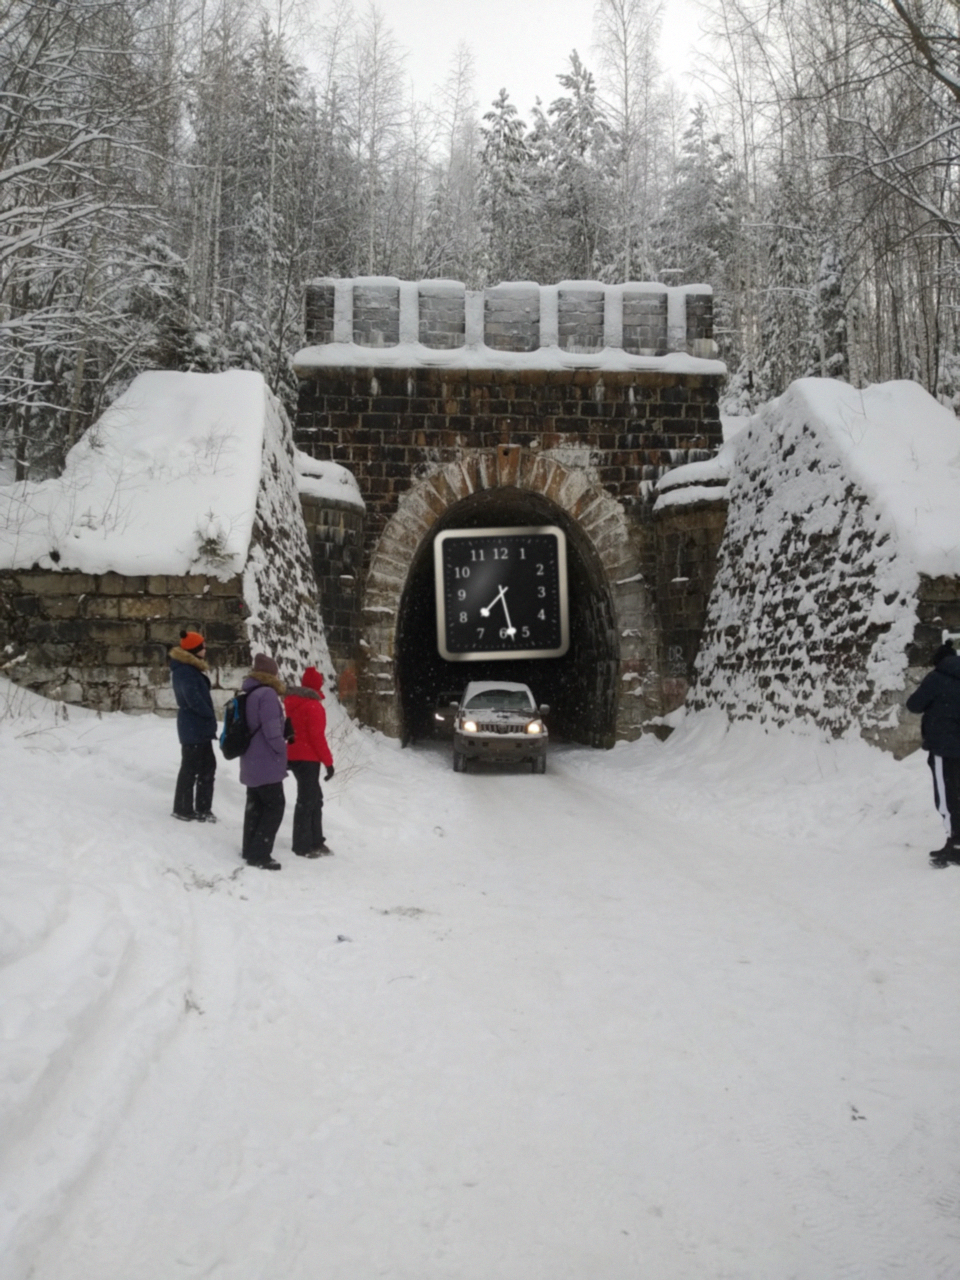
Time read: 7,28
